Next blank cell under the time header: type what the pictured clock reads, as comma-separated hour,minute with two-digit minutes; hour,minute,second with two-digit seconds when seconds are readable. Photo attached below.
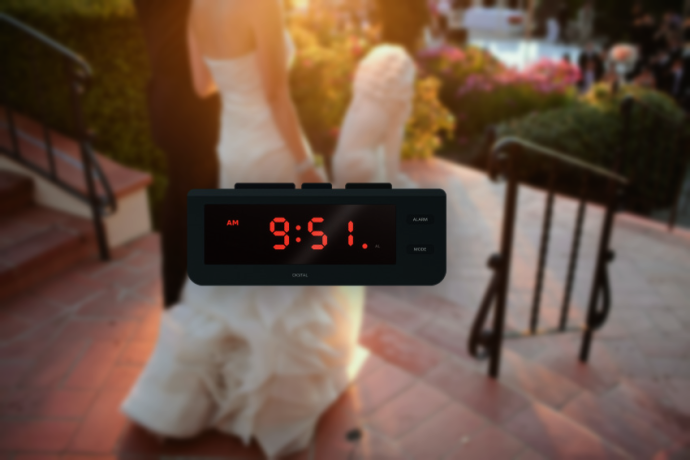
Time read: 9,51
